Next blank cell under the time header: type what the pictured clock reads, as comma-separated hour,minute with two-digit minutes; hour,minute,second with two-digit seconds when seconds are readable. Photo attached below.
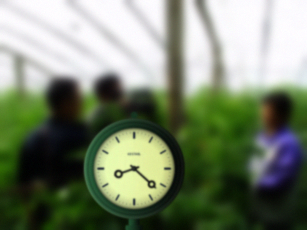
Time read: 8,22
